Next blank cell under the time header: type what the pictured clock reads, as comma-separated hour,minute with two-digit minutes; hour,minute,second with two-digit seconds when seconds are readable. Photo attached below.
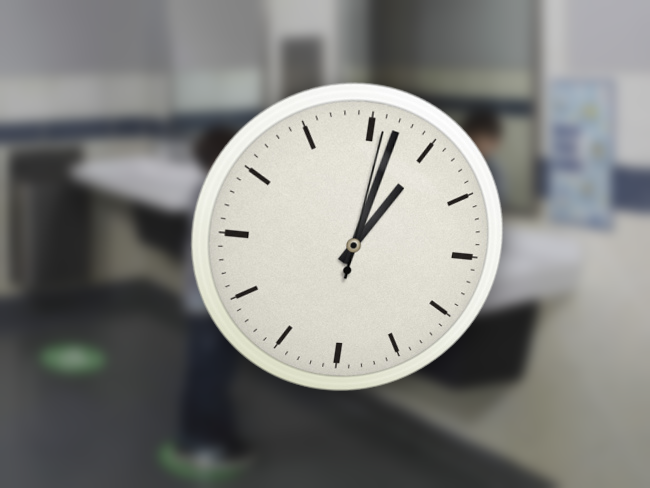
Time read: 1,02,01
